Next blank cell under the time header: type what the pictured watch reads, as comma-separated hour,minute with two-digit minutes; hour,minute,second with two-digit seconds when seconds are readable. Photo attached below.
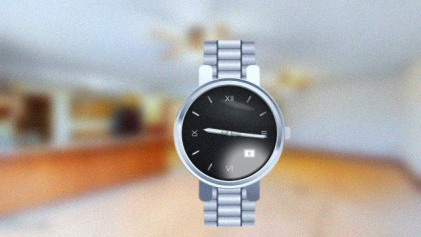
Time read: 9,16
